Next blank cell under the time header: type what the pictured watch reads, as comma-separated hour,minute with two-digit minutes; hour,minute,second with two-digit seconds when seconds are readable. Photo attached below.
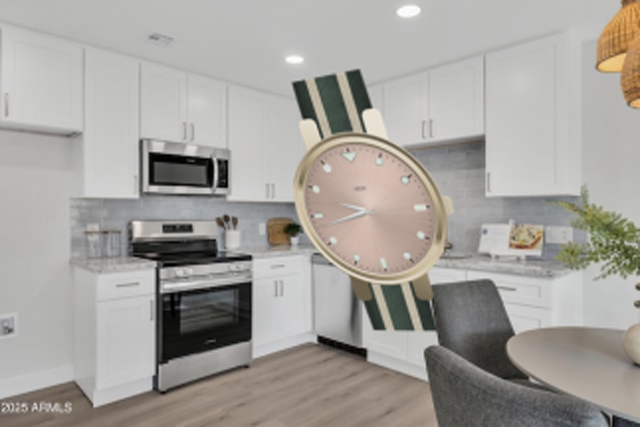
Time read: 9,43
